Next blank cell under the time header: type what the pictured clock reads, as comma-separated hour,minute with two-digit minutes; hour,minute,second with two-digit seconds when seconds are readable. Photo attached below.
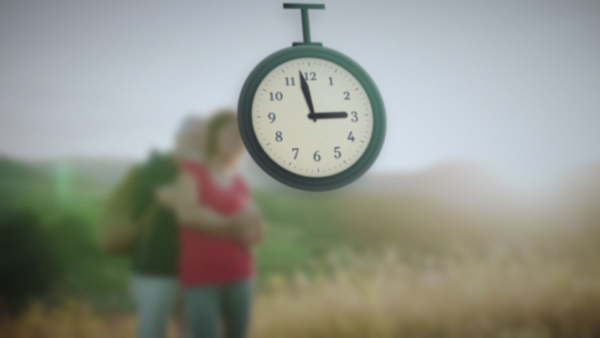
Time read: 2,58
